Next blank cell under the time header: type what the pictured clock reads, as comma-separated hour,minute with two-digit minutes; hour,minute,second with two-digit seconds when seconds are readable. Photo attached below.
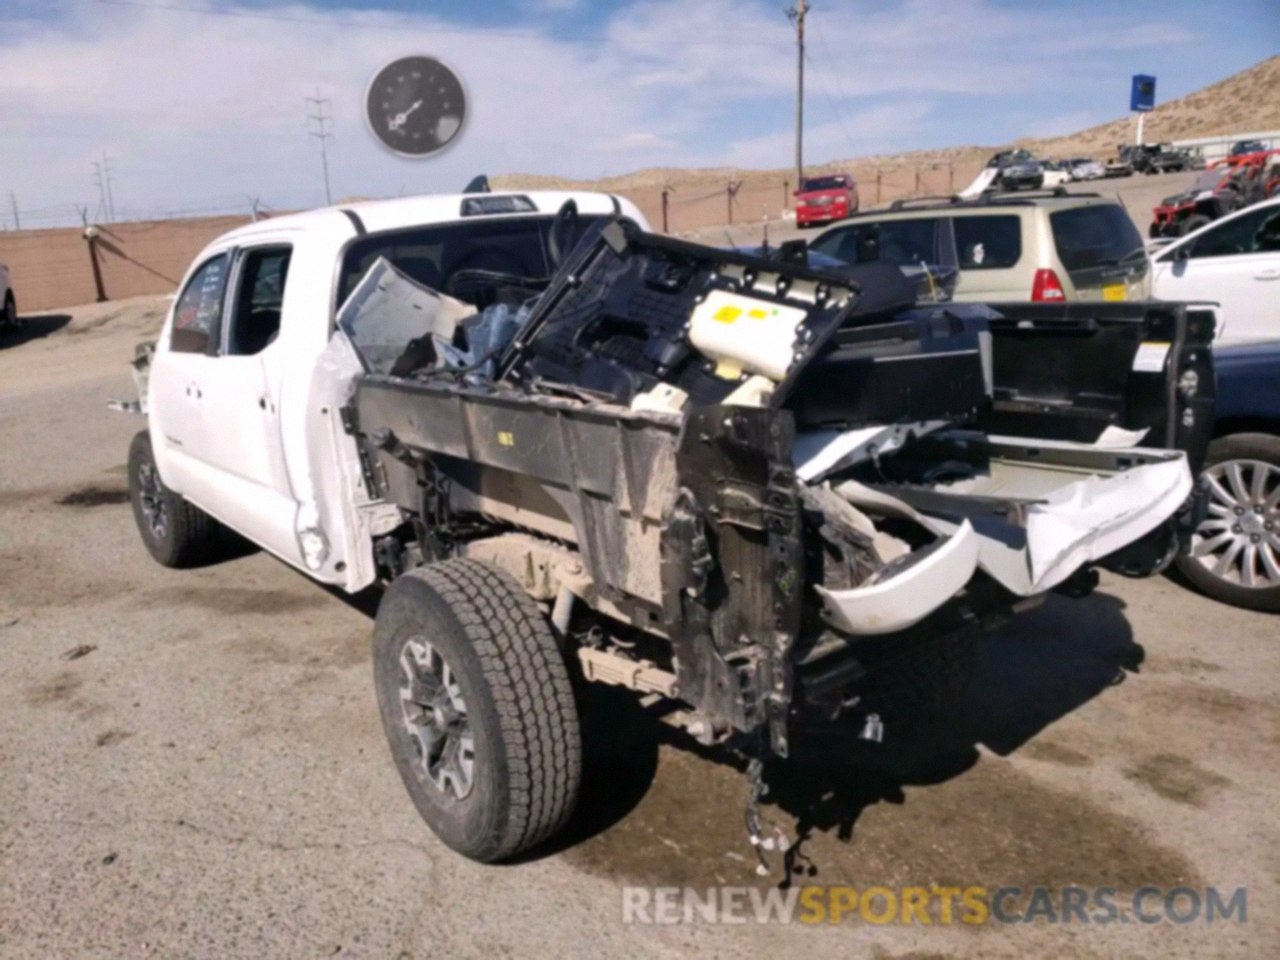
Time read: 7,38
